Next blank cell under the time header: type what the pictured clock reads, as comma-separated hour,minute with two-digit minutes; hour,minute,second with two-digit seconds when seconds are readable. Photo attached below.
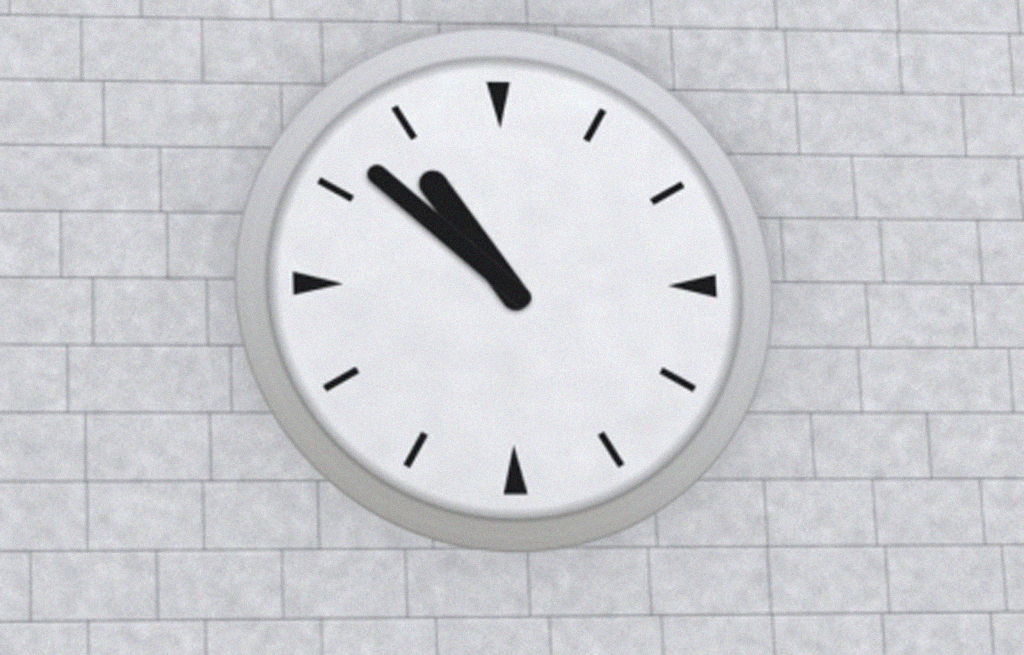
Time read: 10,52
